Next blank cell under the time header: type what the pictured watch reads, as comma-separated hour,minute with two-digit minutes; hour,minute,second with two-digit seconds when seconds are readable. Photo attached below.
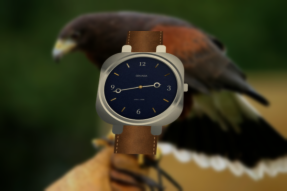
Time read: 2,43
